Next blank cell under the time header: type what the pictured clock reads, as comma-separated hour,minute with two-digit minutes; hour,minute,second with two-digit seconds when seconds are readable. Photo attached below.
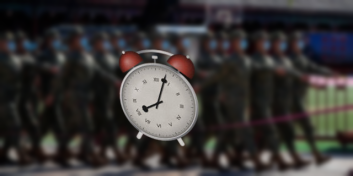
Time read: 8,03
